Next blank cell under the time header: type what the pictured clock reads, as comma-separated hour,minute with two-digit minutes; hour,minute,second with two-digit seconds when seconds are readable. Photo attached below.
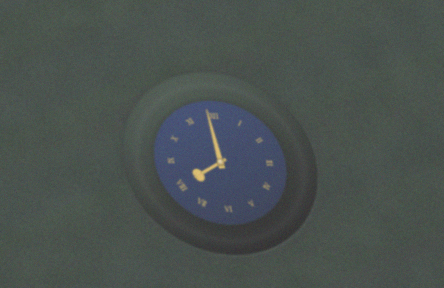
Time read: 7,59
